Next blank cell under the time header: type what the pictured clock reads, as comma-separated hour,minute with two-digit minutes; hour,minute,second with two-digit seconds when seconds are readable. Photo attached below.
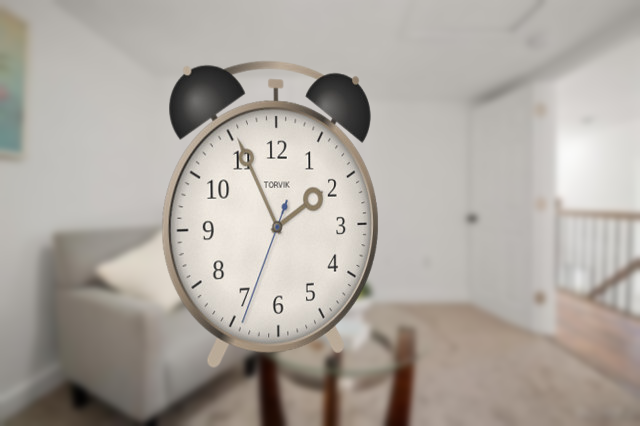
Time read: 1,55,34
